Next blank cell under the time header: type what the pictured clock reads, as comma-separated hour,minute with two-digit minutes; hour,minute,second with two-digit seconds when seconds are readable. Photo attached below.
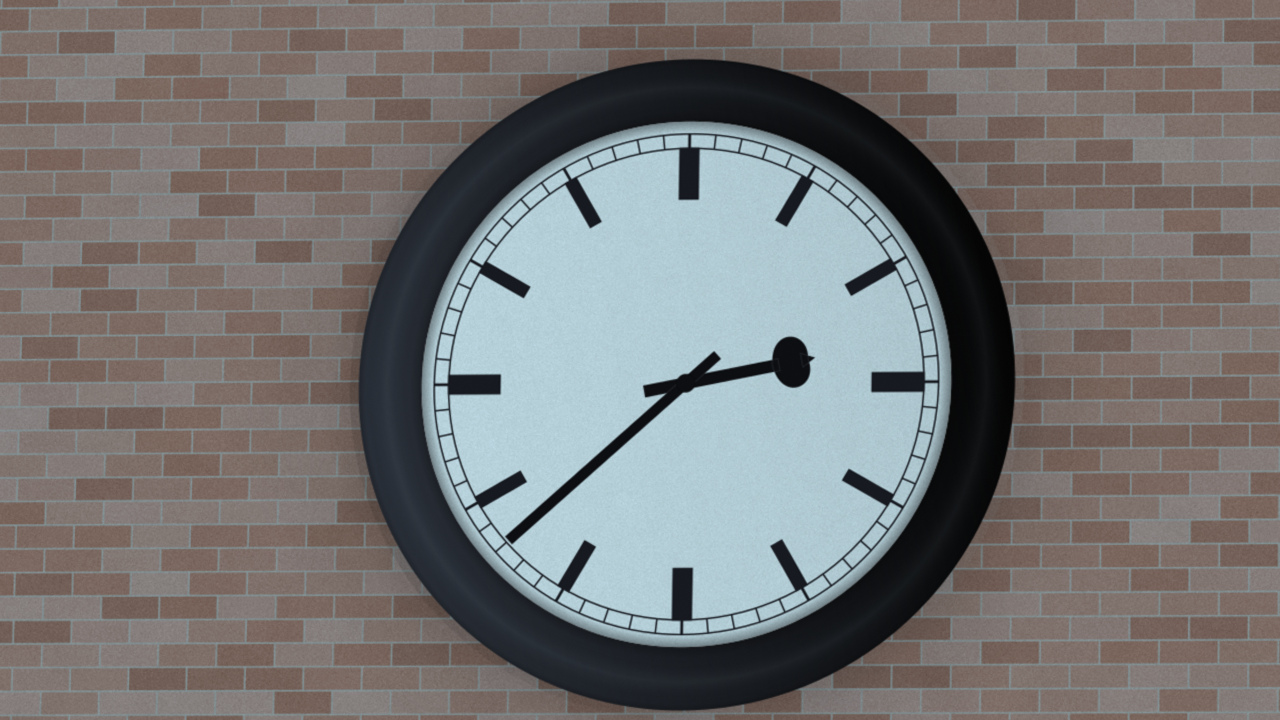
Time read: 2,38
